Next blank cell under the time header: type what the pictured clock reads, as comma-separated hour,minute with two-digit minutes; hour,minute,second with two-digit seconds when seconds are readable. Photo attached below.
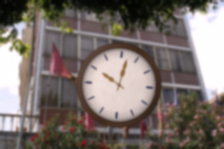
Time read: 10,02
